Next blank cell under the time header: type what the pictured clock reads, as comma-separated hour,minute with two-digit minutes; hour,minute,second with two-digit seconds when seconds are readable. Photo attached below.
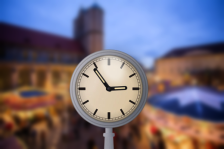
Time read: 2,54
